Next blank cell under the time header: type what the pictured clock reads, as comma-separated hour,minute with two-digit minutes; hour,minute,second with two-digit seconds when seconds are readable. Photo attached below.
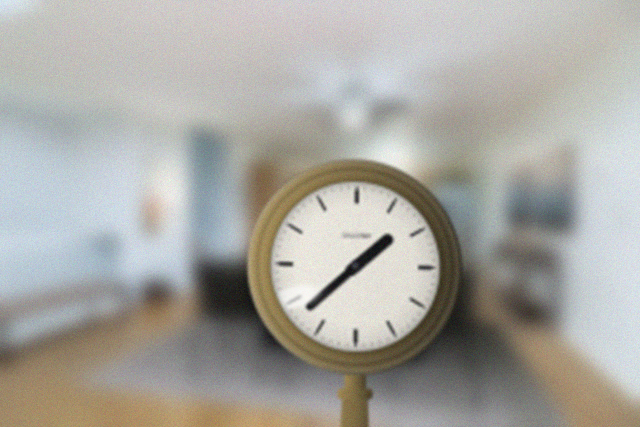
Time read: 1,38
